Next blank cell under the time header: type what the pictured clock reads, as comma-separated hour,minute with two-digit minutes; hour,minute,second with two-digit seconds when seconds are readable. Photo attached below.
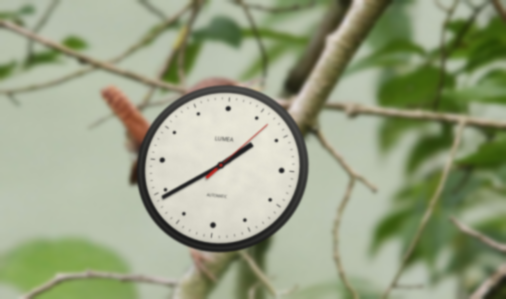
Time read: 1,39,07
